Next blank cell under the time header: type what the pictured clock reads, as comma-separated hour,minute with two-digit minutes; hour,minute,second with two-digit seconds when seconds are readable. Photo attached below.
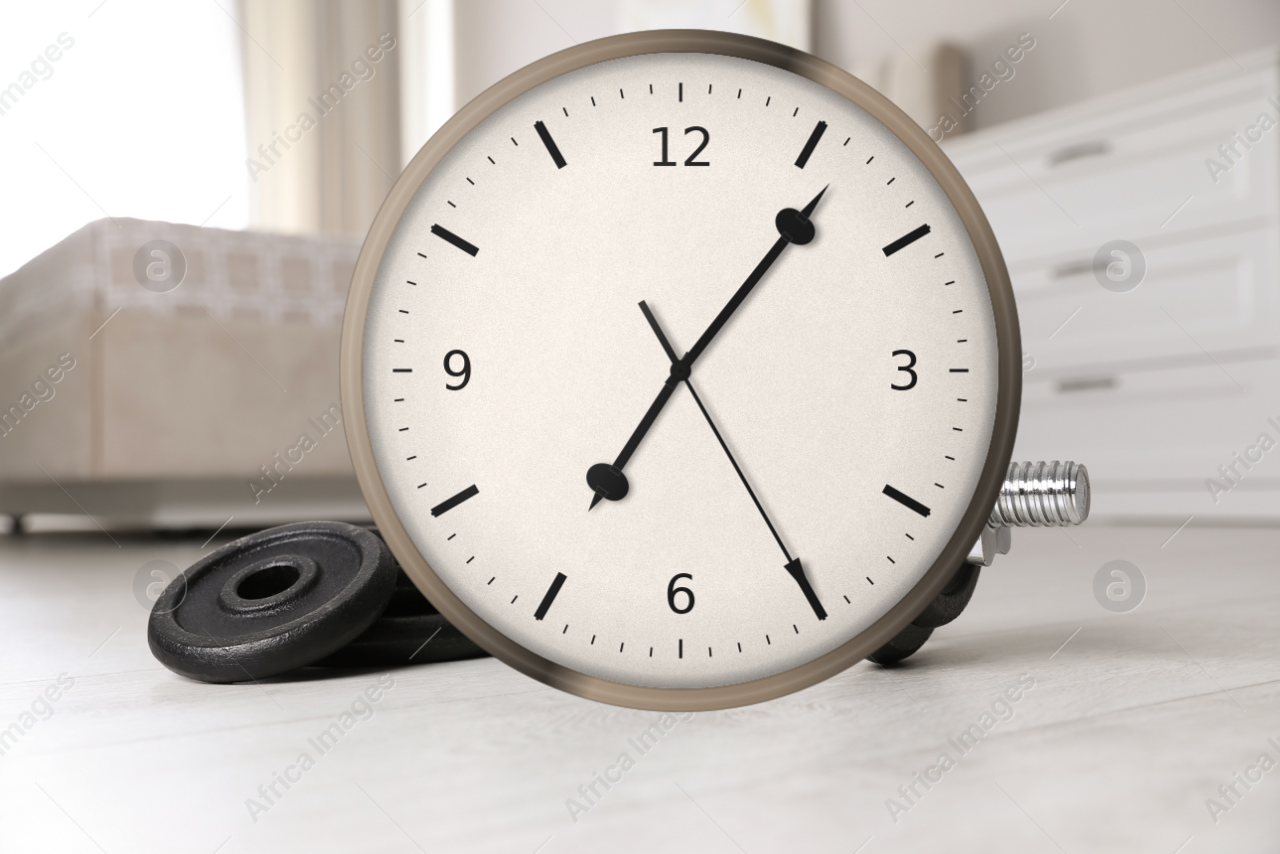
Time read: 7,06,25
